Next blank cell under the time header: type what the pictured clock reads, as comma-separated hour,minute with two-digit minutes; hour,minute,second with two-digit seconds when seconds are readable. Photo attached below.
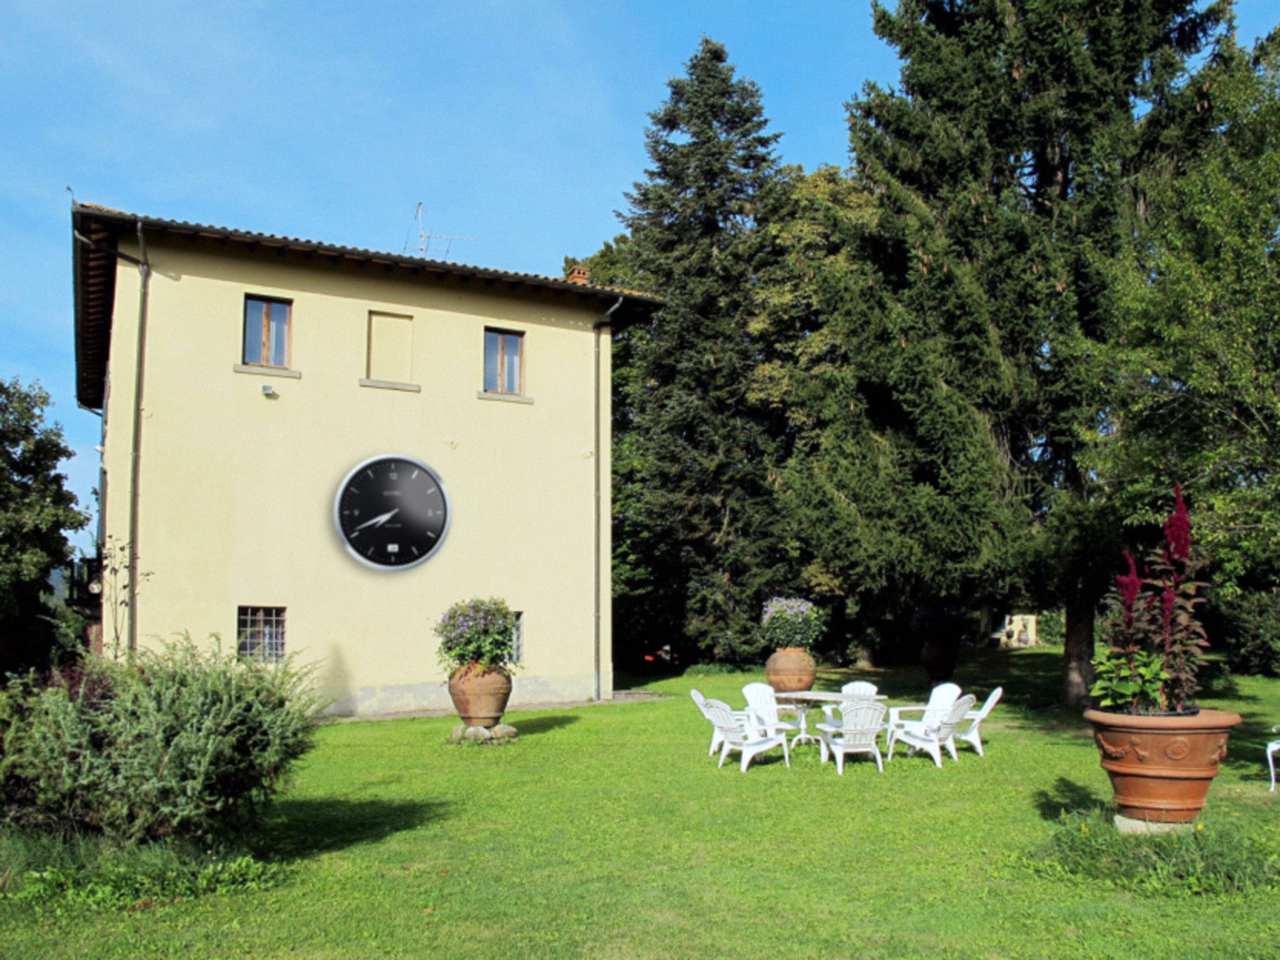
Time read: 7,41
